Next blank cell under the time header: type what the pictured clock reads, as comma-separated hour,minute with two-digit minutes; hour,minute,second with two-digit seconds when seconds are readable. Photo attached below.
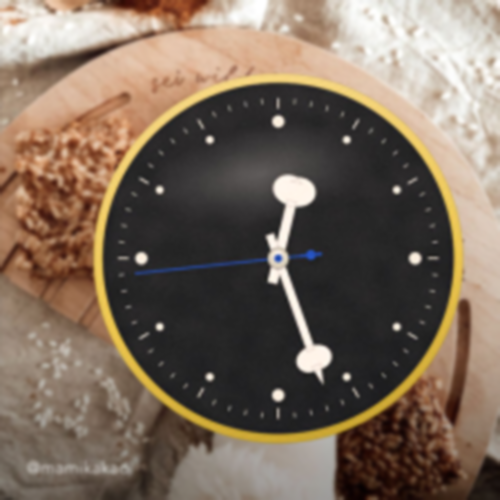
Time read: 12,26,44
